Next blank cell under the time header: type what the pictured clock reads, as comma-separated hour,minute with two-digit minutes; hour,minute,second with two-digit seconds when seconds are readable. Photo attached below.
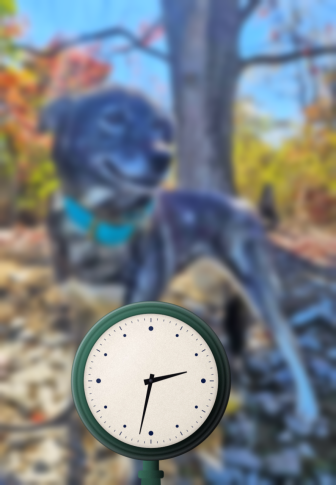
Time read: 2,32
